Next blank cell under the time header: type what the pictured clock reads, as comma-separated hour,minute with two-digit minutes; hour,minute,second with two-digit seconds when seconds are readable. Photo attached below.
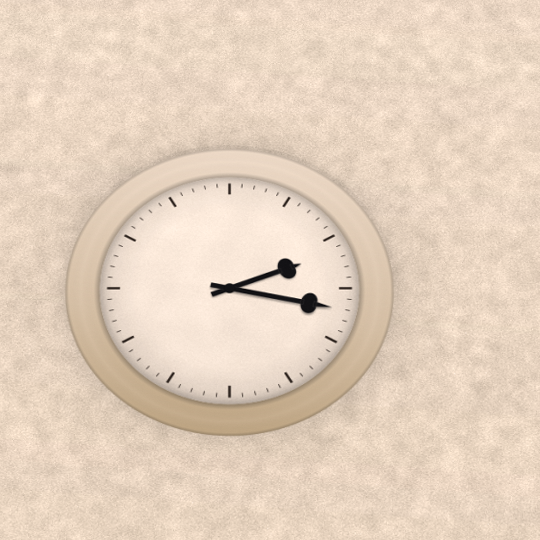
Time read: 2,17
